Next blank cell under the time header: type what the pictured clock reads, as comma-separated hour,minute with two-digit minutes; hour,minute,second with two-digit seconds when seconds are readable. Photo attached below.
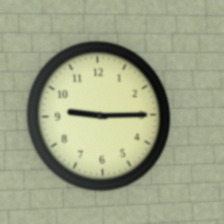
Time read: 9,15
